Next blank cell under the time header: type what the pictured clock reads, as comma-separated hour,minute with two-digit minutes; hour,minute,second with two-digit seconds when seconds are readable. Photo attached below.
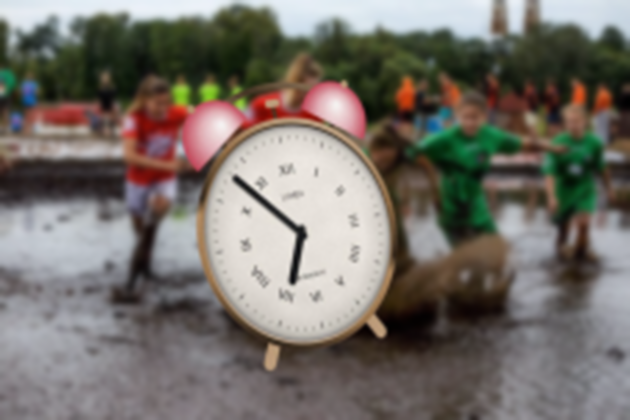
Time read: 6,53
